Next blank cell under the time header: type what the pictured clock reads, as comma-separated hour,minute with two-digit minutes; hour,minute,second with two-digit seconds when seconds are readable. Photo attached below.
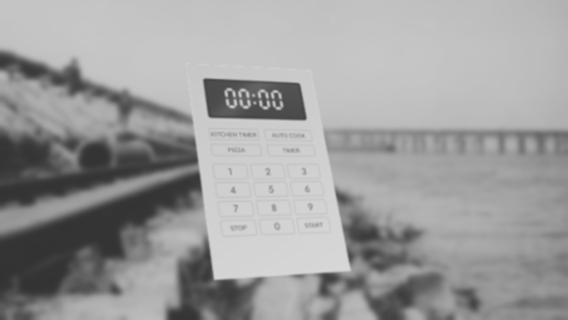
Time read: 0,00
